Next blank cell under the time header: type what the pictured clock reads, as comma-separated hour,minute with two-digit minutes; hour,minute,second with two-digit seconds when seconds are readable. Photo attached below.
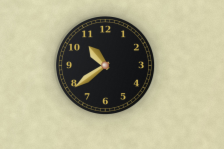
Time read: 10,39
